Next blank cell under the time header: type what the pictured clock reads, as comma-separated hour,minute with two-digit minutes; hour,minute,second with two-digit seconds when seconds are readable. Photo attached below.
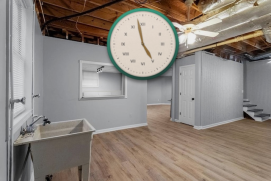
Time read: 4,58
